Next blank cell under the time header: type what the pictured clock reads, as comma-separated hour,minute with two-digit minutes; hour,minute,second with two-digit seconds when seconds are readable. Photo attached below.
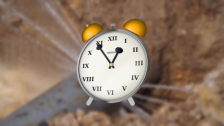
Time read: 12,54
